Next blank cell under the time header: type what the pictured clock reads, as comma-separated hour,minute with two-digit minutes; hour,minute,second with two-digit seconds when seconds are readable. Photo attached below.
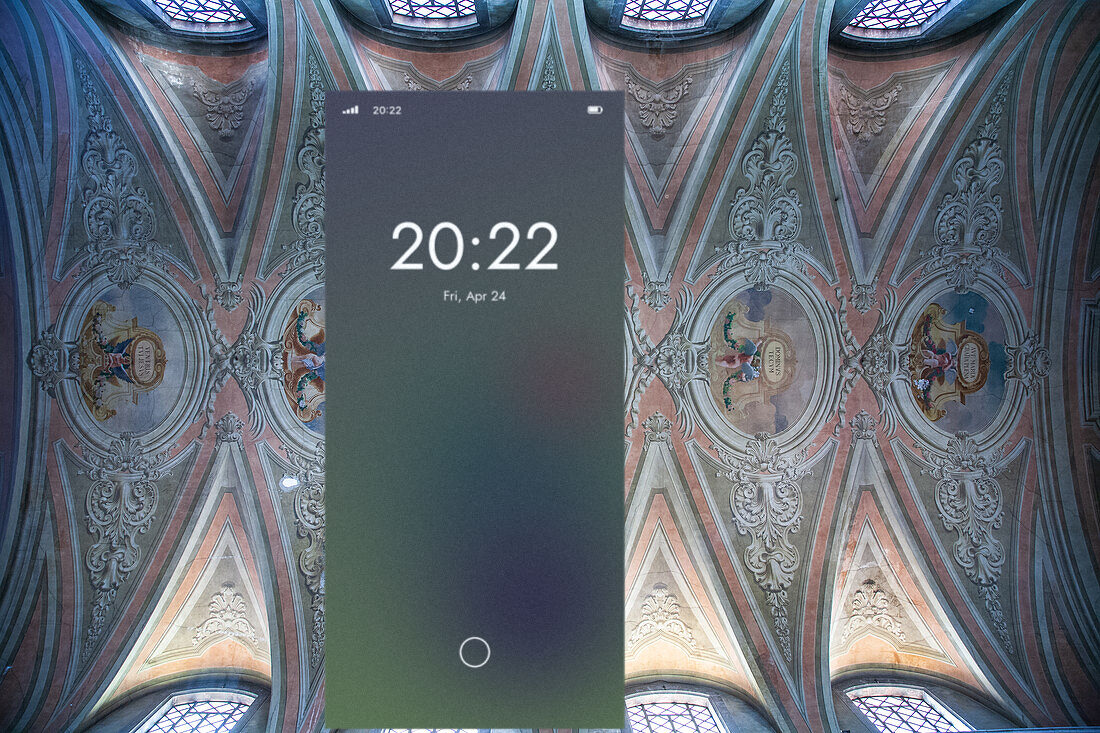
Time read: 20,22
